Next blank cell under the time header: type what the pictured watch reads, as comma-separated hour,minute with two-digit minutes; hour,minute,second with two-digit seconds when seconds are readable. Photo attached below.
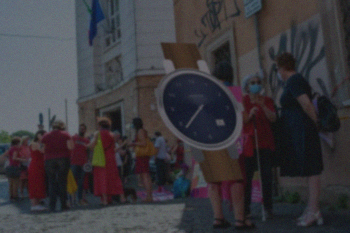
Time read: 7,38
